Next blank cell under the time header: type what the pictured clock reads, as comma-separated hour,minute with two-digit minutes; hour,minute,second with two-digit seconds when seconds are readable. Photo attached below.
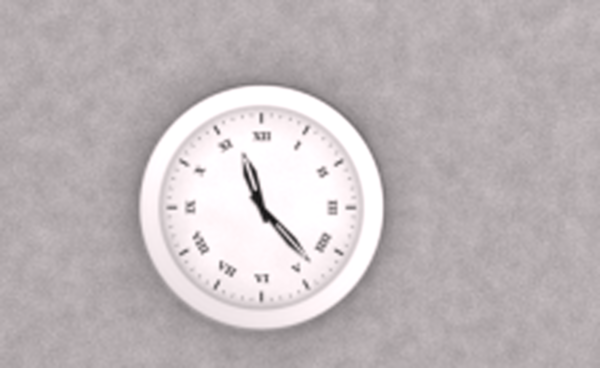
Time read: 11,23
